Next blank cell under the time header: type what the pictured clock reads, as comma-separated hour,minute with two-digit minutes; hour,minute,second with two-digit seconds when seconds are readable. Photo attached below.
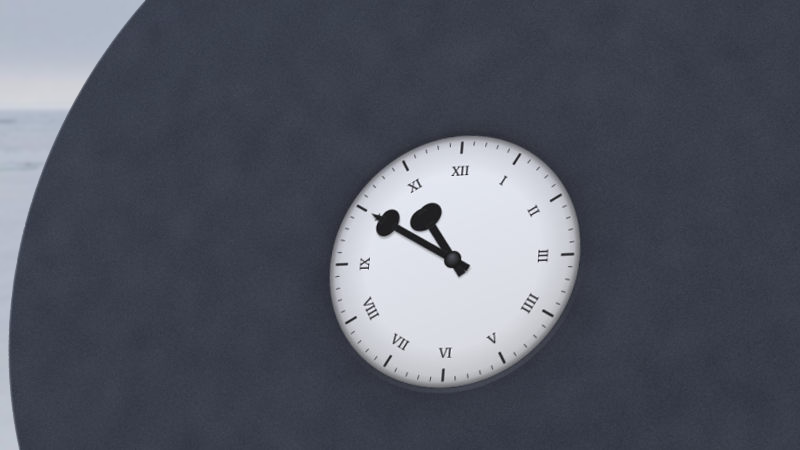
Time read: 10,50
